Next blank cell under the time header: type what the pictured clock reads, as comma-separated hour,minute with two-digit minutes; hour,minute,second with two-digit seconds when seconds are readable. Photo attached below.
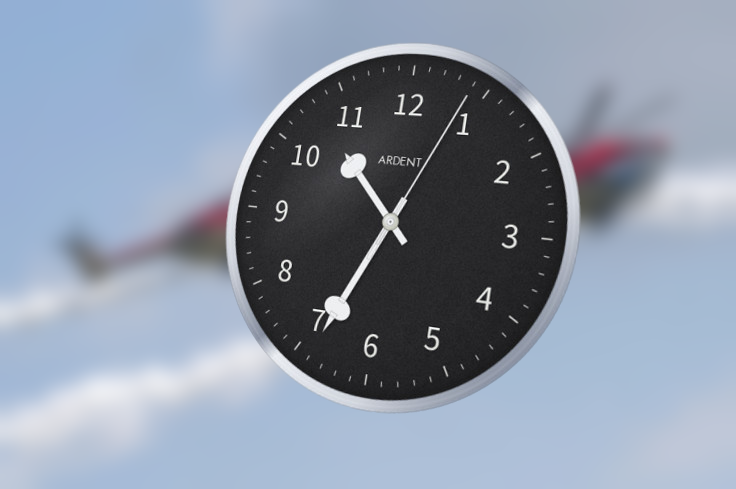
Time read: 10,34,04
